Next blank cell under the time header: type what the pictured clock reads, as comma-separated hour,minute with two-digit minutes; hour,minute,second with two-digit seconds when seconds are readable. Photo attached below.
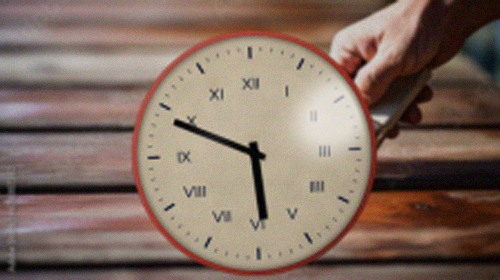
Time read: 5,49
